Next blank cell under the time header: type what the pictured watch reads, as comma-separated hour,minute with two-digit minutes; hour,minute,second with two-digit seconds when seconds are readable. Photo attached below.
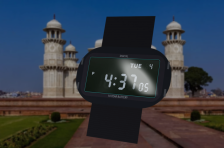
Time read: 4,37,05
